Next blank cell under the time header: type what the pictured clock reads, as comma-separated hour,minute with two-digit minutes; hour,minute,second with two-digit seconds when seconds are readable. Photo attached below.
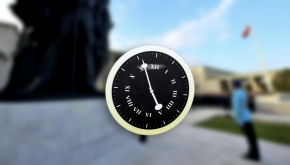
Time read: 4,56
